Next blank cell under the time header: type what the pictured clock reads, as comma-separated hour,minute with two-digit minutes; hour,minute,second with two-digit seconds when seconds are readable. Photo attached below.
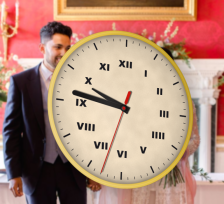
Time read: 9,46,33
